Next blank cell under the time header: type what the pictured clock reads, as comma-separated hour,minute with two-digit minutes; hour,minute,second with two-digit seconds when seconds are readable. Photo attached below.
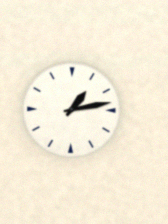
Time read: 1,13
